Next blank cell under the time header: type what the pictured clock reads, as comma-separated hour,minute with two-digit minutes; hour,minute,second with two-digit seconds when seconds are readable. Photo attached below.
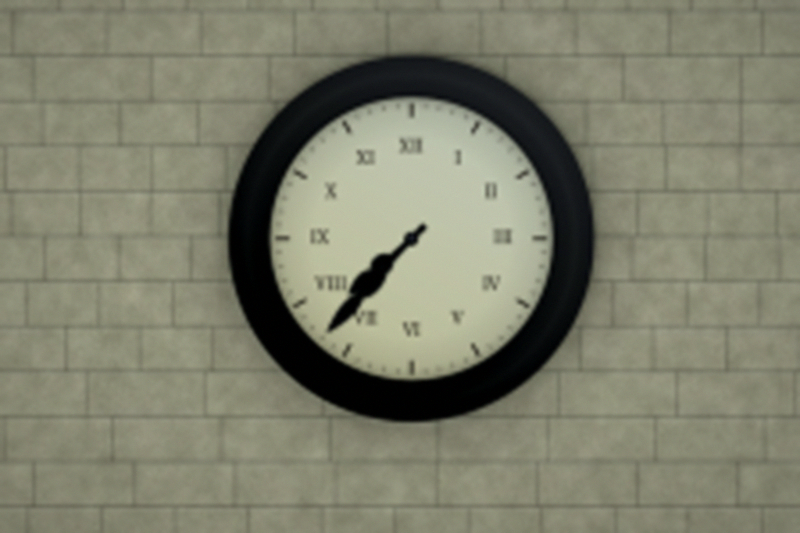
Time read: 7,37
